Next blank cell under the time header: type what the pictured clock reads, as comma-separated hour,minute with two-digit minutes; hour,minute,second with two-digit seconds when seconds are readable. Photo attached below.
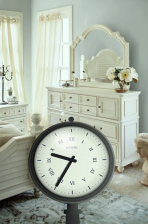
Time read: 9,35
